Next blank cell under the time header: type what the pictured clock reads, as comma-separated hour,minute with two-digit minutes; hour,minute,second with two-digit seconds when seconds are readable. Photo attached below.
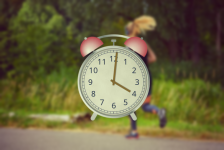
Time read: 4,01
